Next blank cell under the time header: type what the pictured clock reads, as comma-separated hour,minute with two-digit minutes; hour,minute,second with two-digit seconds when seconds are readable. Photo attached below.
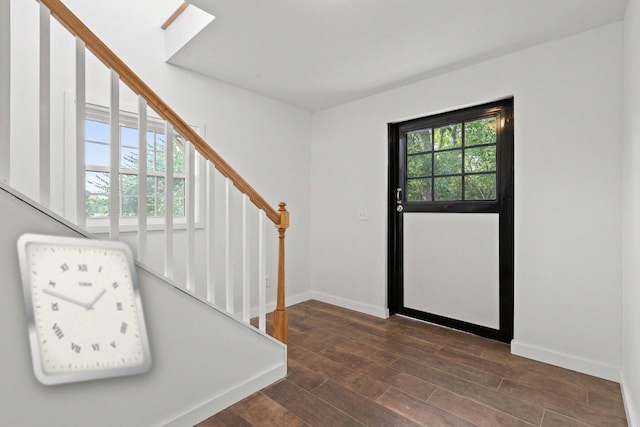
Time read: 1,48
